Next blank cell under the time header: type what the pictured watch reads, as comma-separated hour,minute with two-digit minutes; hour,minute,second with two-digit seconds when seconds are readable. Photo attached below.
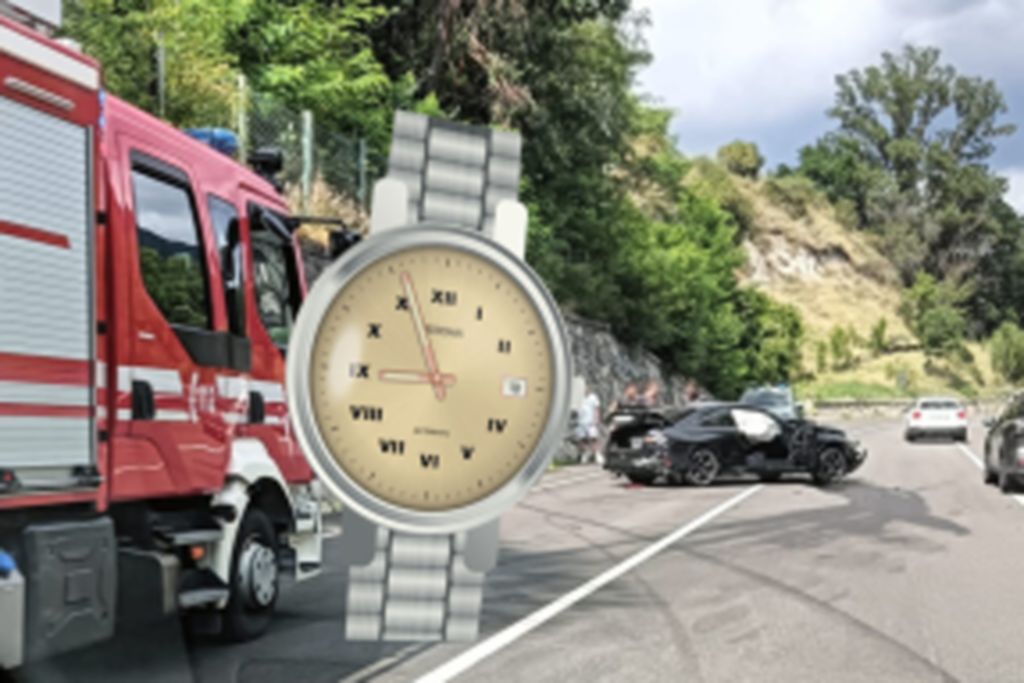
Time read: 8,56
